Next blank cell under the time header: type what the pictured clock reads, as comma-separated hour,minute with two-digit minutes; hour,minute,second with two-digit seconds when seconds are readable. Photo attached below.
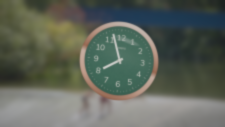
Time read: 7,57
